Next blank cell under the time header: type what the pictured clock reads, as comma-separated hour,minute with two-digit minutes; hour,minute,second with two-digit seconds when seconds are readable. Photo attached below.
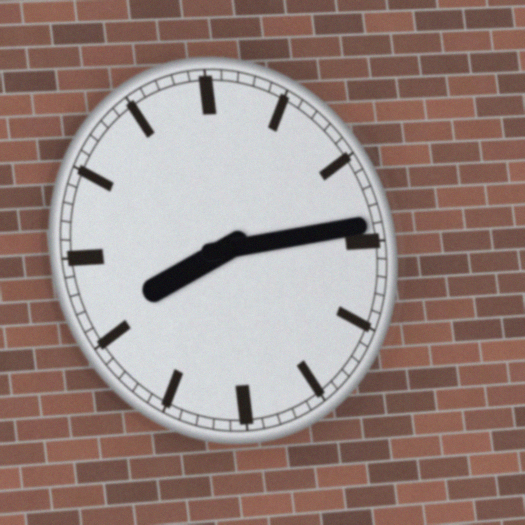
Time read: 8,14
